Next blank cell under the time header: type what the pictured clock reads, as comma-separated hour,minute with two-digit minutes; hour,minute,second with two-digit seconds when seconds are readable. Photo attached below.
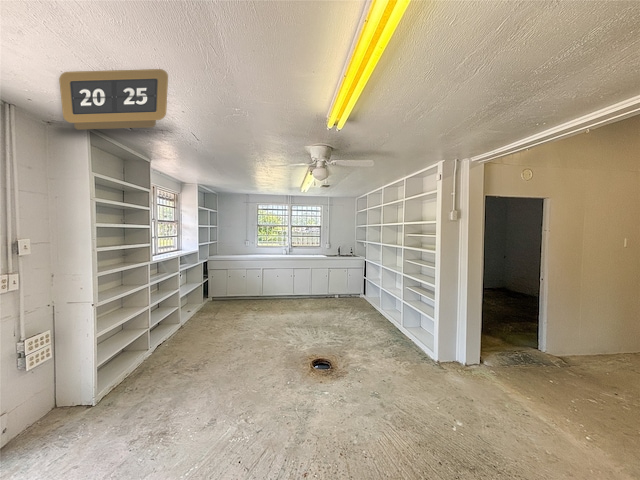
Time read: 20,25
